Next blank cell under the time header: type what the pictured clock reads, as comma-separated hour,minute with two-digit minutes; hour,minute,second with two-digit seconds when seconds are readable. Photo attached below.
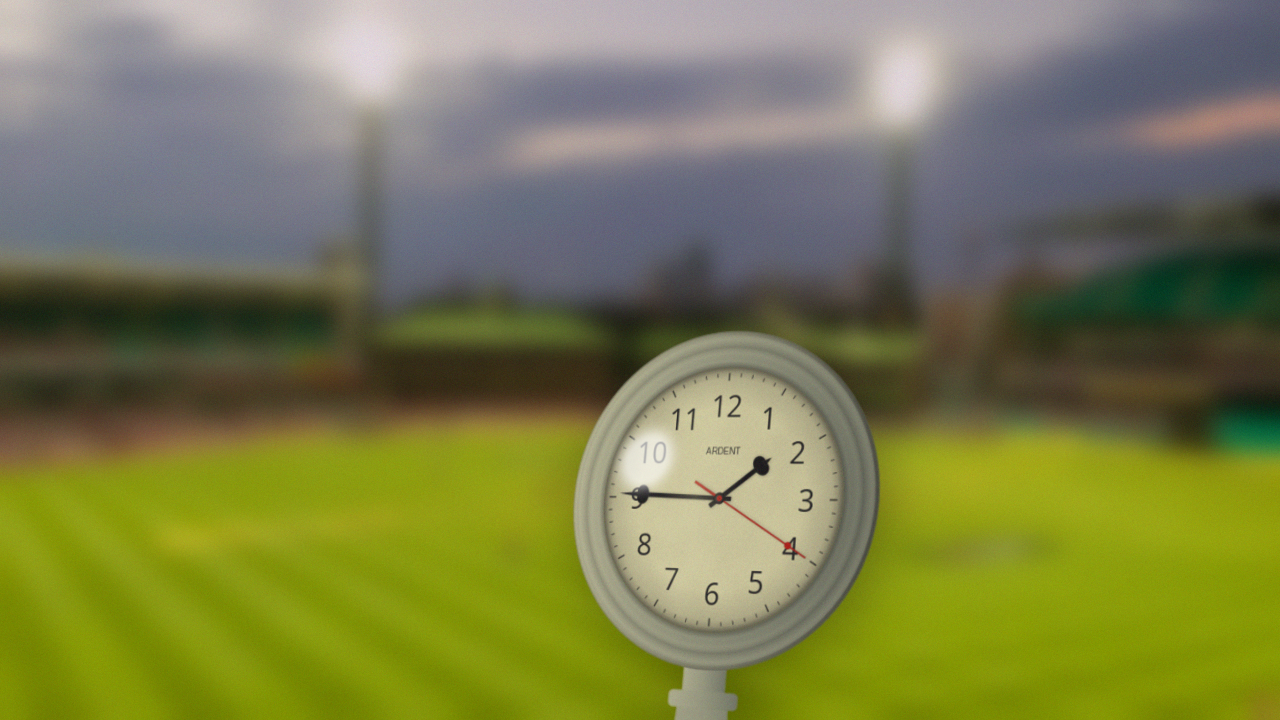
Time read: 1,45,20
